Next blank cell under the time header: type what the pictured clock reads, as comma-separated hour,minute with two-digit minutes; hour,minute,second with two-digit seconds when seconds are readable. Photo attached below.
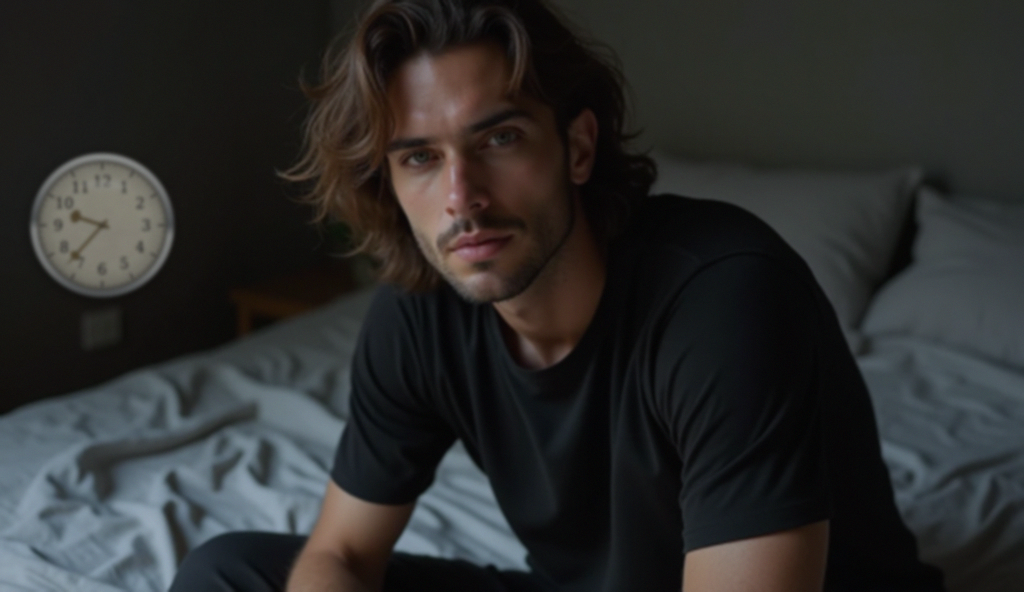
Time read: 9,37
